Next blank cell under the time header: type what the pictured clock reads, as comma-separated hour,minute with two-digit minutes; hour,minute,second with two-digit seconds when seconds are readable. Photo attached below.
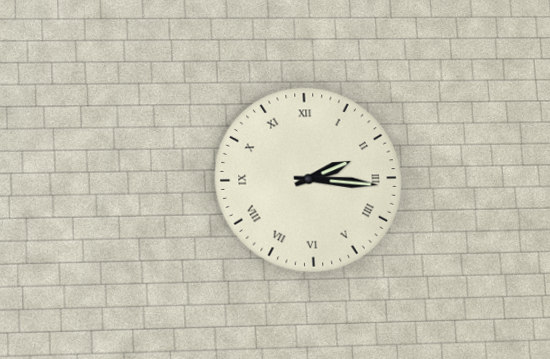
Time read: 2,16
